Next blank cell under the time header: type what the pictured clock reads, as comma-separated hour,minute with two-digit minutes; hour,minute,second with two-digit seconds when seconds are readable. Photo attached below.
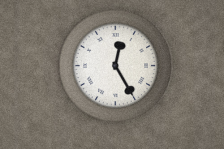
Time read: 12,25
